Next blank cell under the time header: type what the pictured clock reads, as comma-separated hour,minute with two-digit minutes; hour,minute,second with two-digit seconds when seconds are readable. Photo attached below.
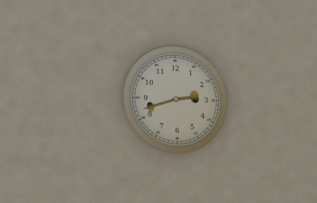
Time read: 2,42
